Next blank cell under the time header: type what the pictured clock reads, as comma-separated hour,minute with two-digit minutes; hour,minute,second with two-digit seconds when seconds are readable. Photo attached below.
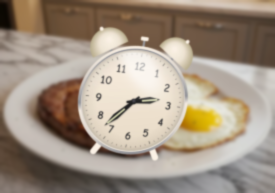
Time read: 2,37
